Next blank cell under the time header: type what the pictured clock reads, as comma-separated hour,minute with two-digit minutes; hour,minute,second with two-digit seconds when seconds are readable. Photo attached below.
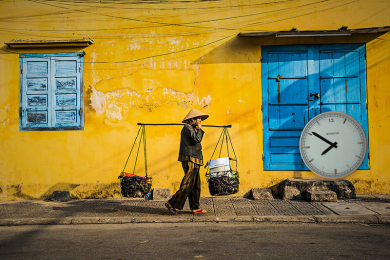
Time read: 7,51
